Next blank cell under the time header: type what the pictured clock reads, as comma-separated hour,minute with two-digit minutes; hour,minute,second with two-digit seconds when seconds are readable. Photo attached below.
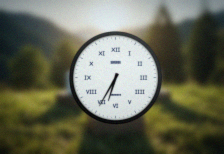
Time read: 6,35
